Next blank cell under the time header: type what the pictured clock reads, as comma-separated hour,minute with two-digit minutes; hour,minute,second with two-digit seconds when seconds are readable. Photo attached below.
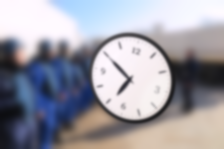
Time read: 6,50
